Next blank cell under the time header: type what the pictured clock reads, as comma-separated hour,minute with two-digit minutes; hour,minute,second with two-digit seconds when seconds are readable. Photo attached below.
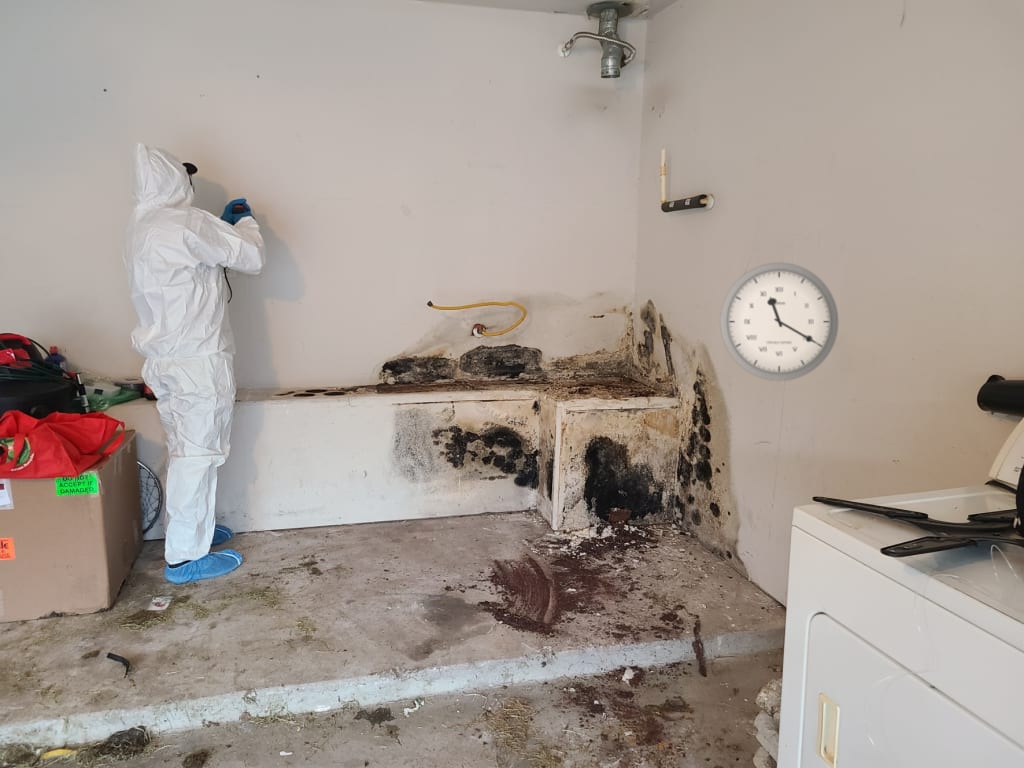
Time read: 11,20
